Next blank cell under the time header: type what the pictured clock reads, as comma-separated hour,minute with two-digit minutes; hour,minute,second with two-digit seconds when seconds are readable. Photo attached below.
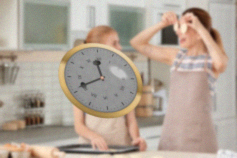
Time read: 11,41
